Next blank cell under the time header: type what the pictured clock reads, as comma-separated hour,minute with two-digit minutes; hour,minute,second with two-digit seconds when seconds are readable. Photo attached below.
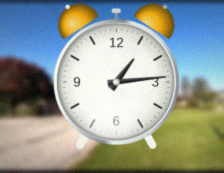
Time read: 1,14
